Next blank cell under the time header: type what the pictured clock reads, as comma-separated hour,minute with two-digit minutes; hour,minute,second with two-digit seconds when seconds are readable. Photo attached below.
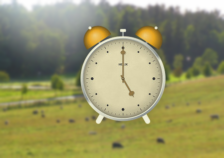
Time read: 5,00
